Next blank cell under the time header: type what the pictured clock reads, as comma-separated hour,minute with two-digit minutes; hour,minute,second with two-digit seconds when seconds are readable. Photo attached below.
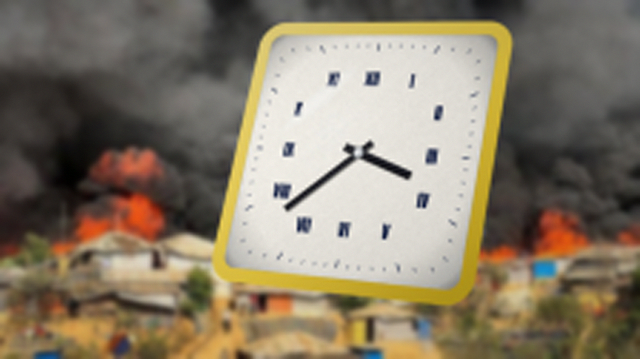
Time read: 3,38
